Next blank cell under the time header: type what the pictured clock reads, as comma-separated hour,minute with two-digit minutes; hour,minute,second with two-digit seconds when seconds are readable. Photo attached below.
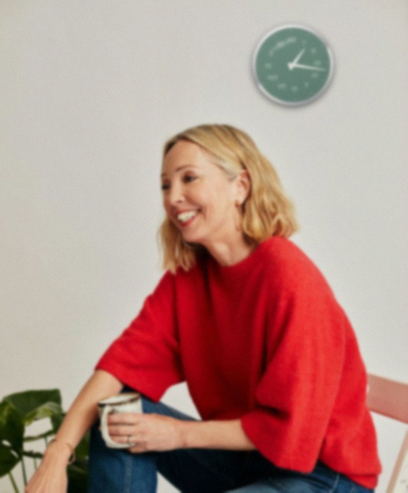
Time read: 1,17
